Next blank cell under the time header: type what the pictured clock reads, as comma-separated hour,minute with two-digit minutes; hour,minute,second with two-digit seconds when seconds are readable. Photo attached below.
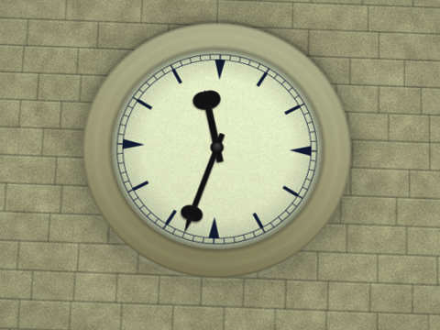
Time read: 11,33
